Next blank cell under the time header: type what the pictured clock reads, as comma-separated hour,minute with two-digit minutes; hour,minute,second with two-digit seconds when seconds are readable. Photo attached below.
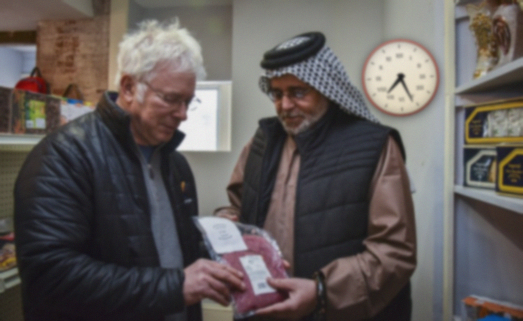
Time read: 7,26
